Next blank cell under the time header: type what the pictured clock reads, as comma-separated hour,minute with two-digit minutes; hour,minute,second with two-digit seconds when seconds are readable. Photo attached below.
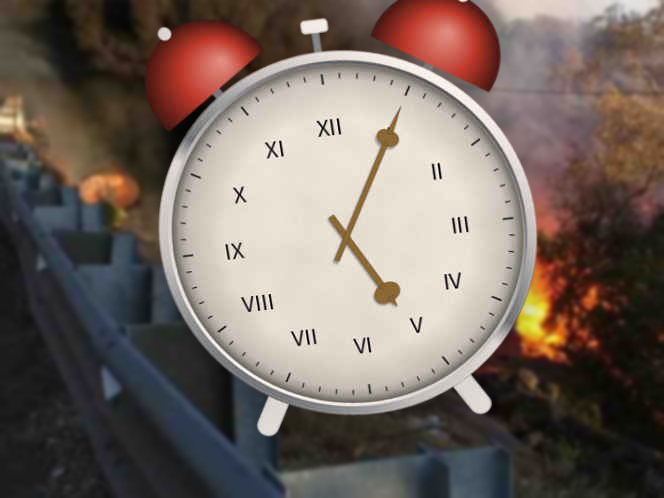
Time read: 5,05
